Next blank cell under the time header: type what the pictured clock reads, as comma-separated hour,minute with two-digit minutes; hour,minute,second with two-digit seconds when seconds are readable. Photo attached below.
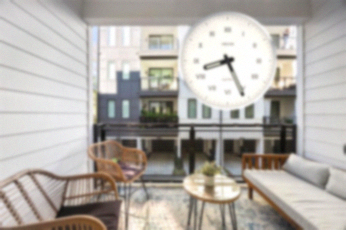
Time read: 8,26
